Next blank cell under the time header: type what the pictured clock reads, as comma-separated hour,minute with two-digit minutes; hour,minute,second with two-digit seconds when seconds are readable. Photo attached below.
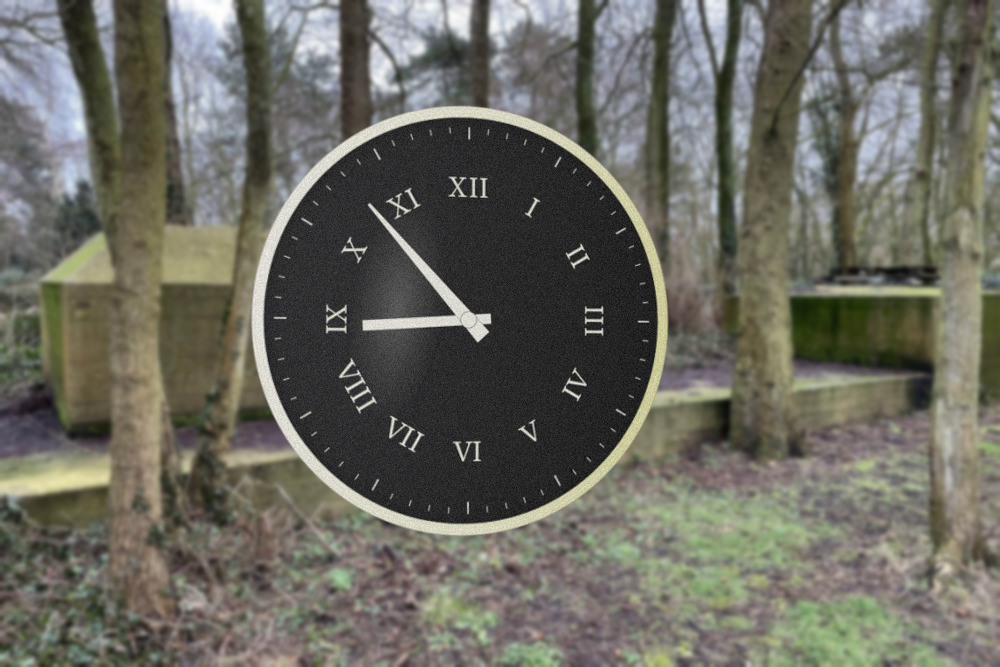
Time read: 8,53
